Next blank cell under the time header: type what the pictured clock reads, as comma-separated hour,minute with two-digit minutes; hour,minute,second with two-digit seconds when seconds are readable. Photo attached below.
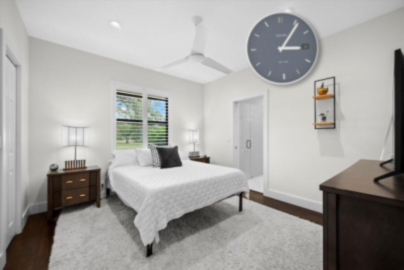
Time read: 3,06
